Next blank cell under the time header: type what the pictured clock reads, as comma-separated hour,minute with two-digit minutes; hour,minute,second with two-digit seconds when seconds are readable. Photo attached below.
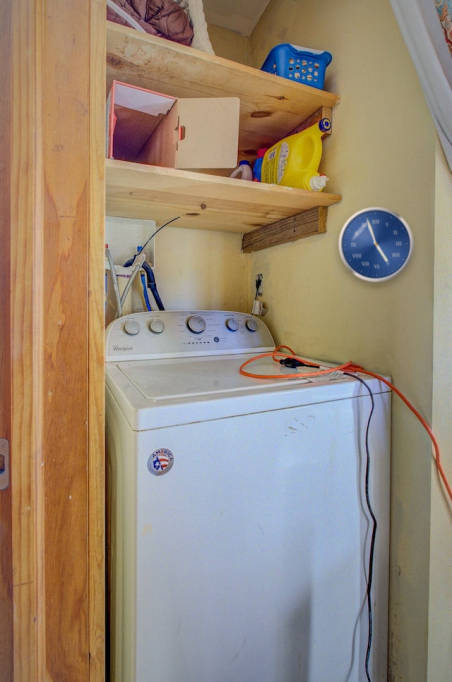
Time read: 4,57
